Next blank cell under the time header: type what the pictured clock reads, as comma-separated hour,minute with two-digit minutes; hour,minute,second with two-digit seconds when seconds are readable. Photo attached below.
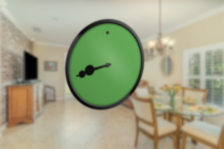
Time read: 8,43
